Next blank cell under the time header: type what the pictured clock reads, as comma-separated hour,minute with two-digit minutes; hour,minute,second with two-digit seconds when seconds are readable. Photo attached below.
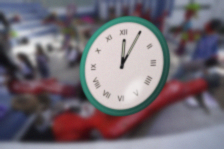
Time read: 12,05
